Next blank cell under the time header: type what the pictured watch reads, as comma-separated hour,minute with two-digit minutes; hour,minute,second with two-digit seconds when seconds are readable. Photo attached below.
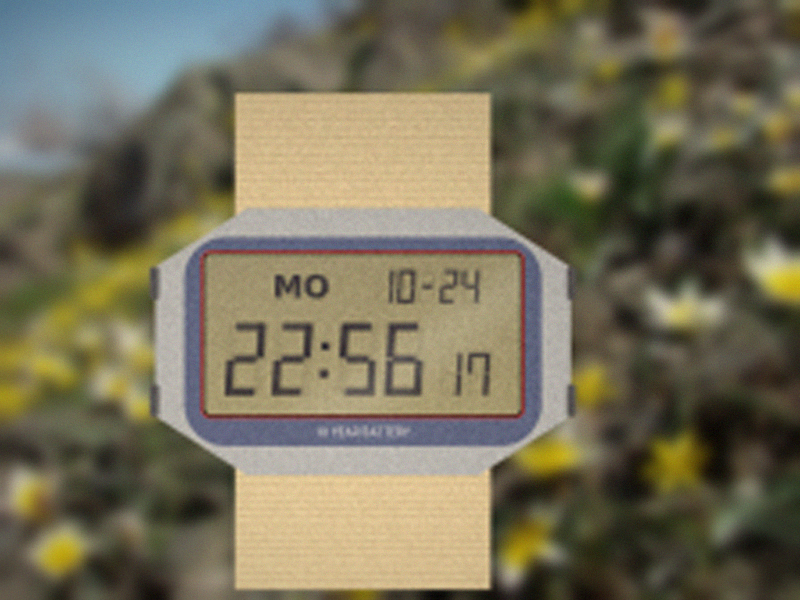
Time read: 22,56,17
